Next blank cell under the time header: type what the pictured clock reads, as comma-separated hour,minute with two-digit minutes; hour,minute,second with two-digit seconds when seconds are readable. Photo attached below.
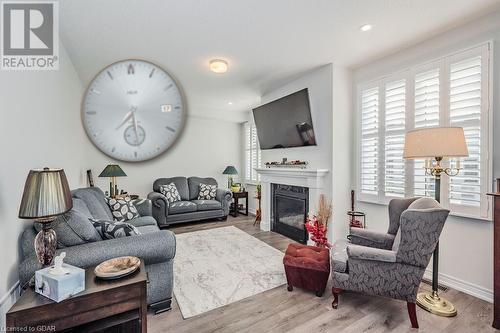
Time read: 7,29
